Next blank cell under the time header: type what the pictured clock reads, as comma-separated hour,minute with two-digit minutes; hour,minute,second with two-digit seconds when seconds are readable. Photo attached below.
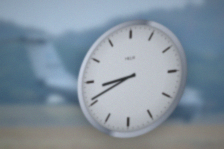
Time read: 8,41
